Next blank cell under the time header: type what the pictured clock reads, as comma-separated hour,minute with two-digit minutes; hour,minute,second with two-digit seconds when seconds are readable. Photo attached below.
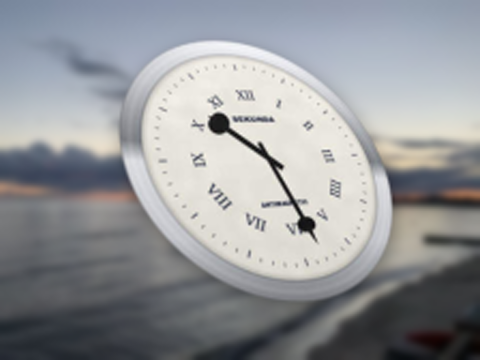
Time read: 10,28
